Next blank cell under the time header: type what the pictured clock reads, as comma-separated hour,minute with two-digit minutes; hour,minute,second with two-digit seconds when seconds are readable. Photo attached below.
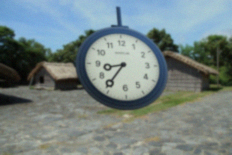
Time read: 8,36
